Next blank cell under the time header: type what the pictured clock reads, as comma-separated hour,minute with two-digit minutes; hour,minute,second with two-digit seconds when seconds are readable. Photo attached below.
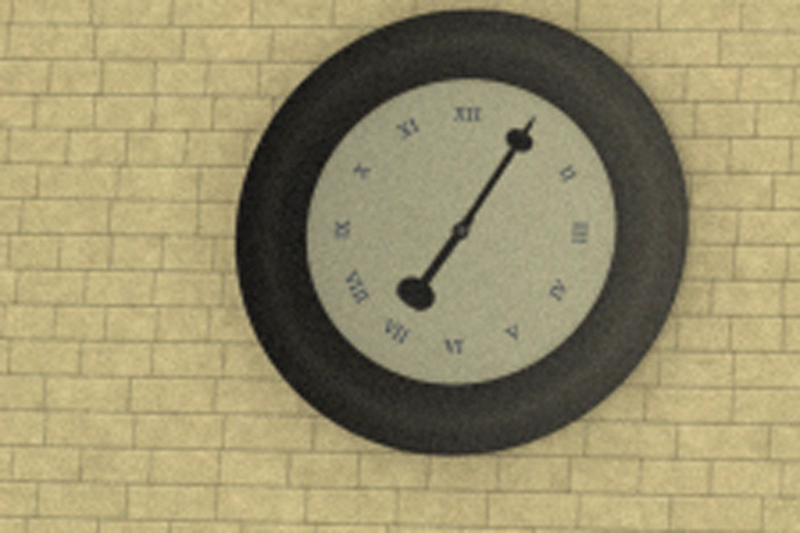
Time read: 7,05
